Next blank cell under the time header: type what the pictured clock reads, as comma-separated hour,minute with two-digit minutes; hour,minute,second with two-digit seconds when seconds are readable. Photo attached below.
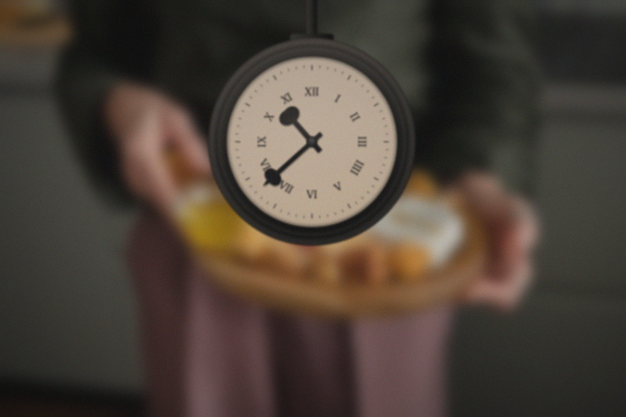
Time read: 10,38
